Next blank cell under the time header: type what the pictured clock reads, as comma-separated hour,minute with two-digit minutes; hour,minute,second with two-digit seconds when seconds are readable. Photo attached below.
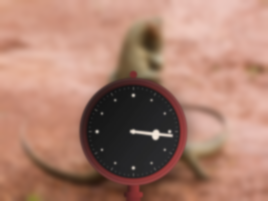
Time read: 3,16
